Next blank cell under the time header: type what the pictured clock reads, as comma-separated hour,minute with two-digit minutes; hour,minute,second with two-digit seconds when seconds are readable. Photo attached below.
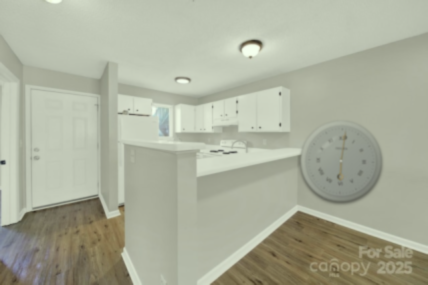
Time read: 6,01
